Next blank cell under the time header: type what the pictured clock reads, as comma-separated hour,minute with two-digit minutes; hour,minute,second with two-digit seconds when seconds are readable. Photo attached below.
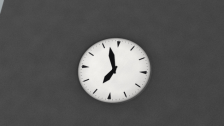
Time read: 6,57
